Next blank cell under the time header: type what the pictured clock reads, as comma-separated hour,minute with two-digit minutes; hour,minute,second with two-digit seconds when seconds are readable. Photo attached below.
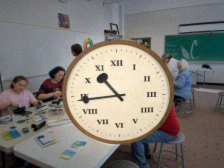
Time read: 10,44
